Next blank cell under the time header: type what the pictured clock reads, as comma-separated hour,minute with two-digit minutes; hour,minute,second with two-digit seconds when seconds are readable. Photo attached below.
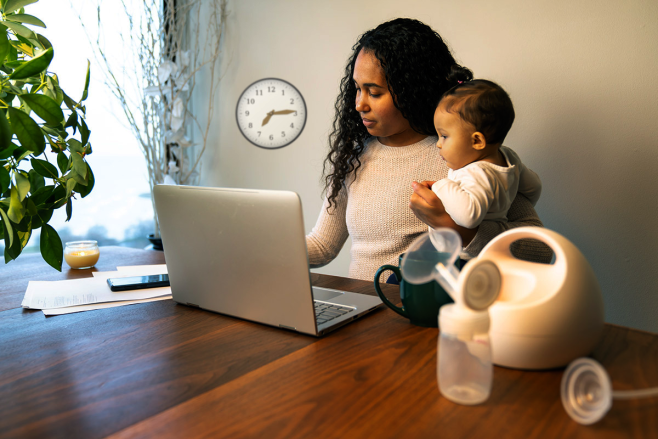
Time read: 7,14
